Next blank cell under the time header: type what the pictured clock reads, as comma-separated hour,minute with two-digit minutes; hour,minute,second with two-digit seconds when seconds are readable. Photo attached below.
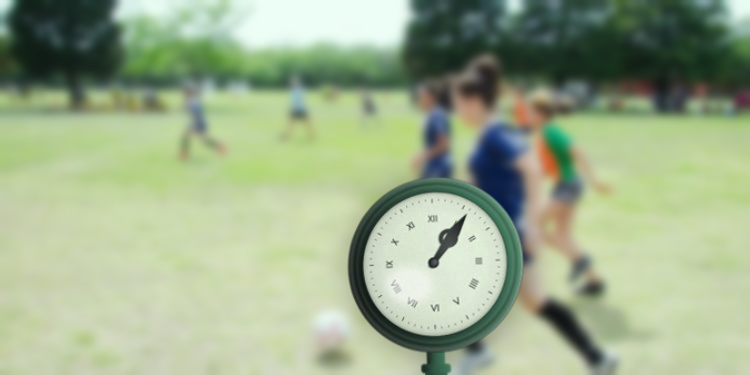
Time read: 1,06
